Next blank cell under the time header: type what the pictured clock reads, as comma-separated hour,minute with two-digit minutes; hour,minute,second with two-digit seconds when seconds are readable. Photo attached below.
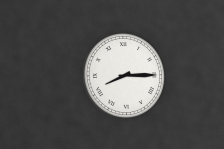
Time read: 8,15
